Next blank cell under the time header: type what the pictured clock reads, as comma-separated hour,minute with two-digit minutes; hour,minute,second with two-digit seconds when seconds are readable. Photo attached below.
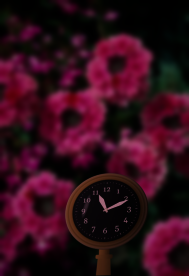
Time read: 11,11
